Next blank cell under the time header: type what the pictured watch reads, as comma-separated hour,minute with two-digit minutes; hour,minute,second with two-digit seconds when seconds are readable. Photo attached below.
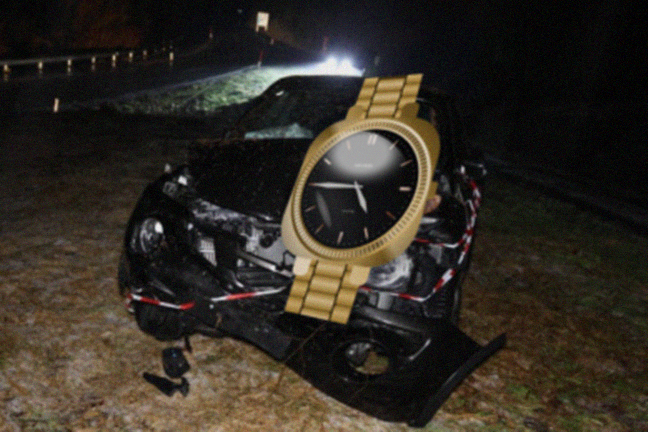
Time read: 4,45
